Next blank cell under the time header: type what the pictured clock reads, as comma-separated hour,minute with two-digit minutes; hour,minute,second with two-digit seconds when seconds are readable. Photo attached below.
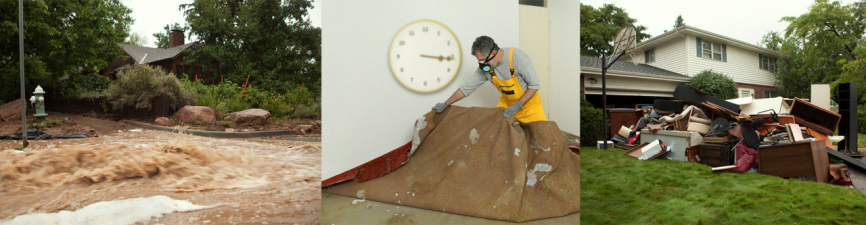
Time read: 3,16
